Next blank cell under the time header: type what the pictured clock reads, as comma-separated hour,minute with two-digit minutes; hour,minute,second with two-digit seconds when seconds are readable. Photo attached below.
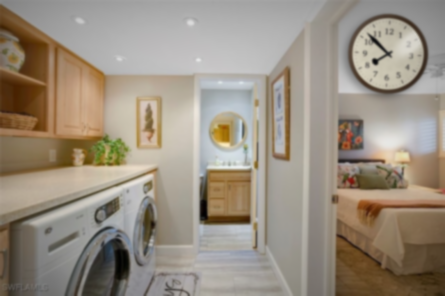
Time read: 7,52
